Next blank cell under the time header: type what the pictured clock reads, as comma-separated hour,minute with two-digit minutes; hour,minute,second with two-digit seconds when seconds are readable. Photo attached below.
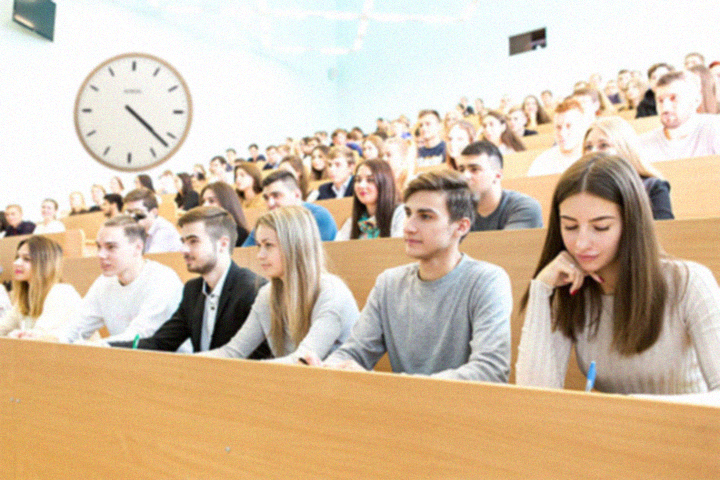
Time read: 4,22
